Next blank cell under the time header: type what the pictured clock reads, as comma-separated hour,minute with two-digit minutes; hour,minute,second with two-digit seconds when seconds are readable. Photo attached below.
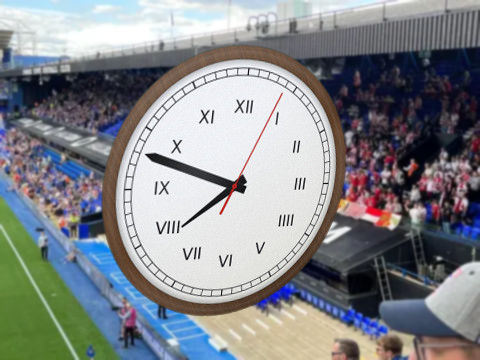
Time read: 7,48,04
